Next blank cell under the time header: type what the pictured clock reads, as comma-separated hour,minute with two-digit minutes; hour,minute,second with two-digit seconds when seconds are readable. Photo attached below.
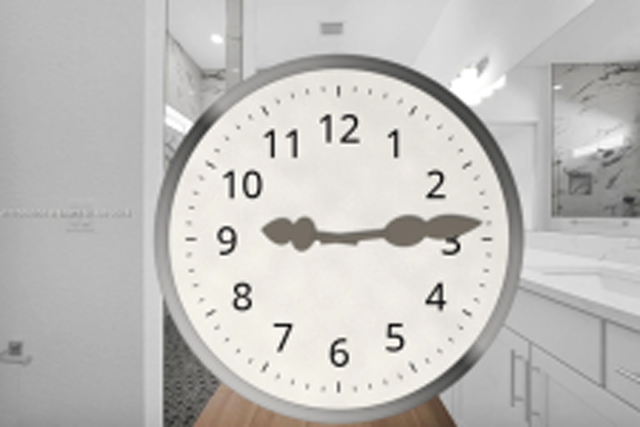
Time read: 9,14
